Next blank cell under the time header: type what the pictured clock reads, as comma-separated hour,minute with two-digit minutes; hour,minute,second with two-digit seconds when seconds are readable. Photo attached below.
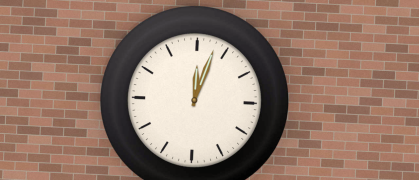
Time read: 12,03
